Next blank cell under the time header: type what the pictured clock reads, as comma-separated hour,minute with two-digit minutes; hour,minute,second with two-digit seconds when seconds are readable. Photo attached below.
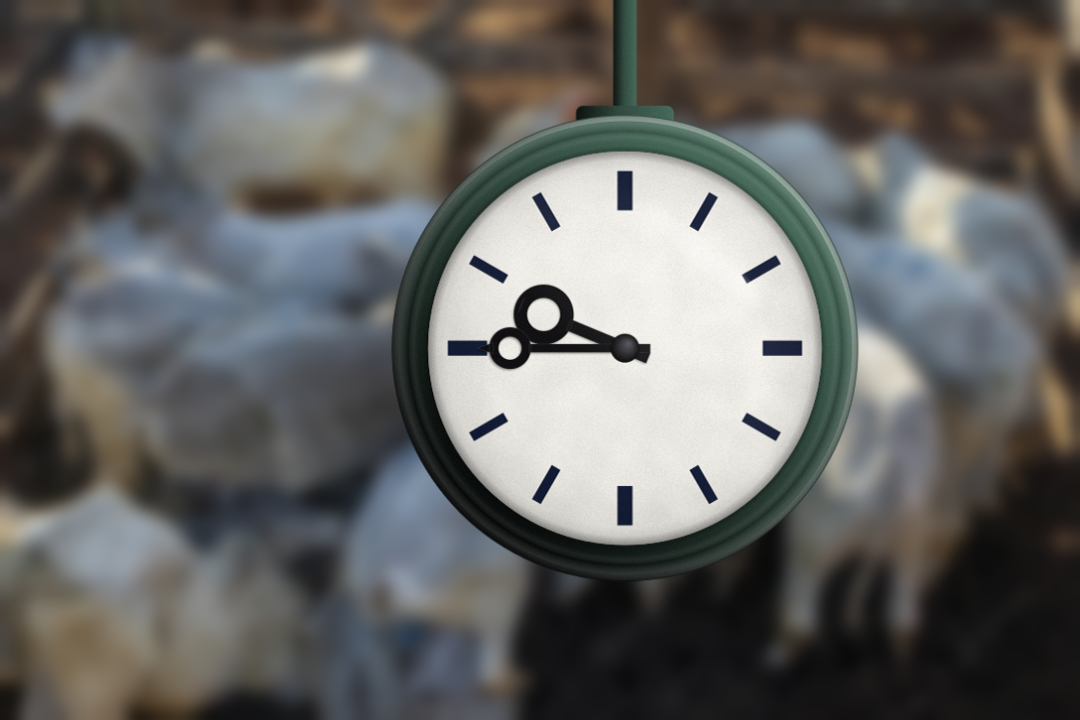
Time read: 9,45
